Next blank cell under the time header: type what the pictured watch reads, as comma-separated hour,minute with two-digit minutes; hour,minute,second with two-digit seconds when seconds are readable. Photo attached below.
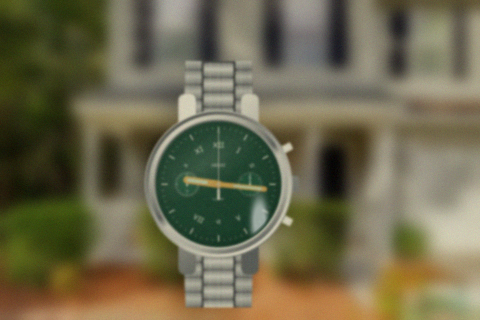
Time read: 9,16
